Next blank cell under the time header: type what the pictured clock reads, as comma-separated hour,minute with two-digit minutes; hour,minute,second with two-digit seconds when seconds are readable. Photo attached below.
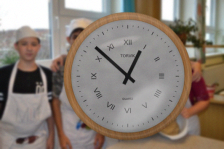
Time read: 12,52
